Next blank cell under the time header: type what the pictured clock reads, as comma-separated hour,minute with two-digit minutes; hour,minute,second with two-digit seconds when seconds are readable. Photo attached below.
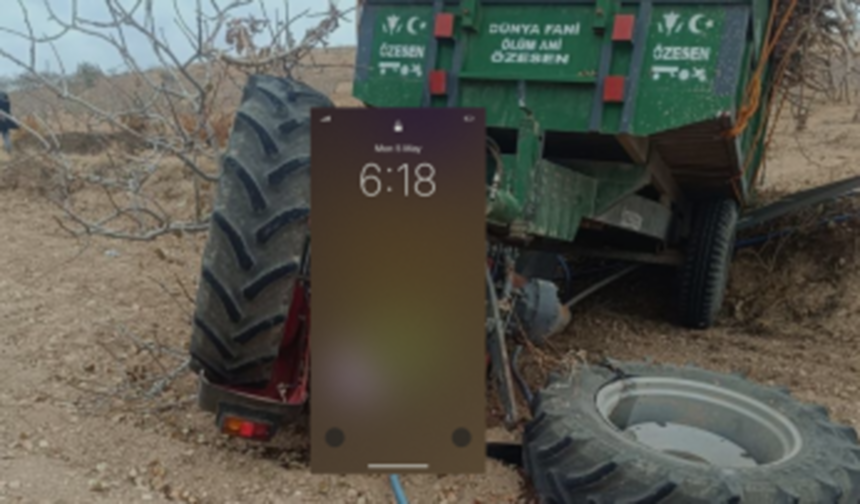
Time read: 6,18
